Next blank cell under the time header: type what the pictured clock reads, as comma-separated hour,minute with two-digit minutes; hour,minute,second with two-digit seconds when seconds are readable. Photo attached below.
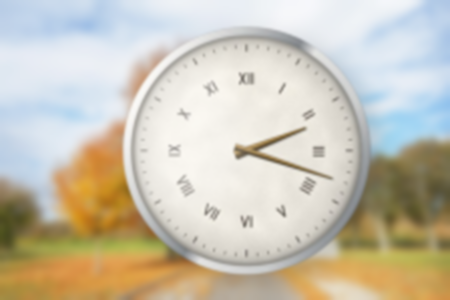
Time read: 2,18
